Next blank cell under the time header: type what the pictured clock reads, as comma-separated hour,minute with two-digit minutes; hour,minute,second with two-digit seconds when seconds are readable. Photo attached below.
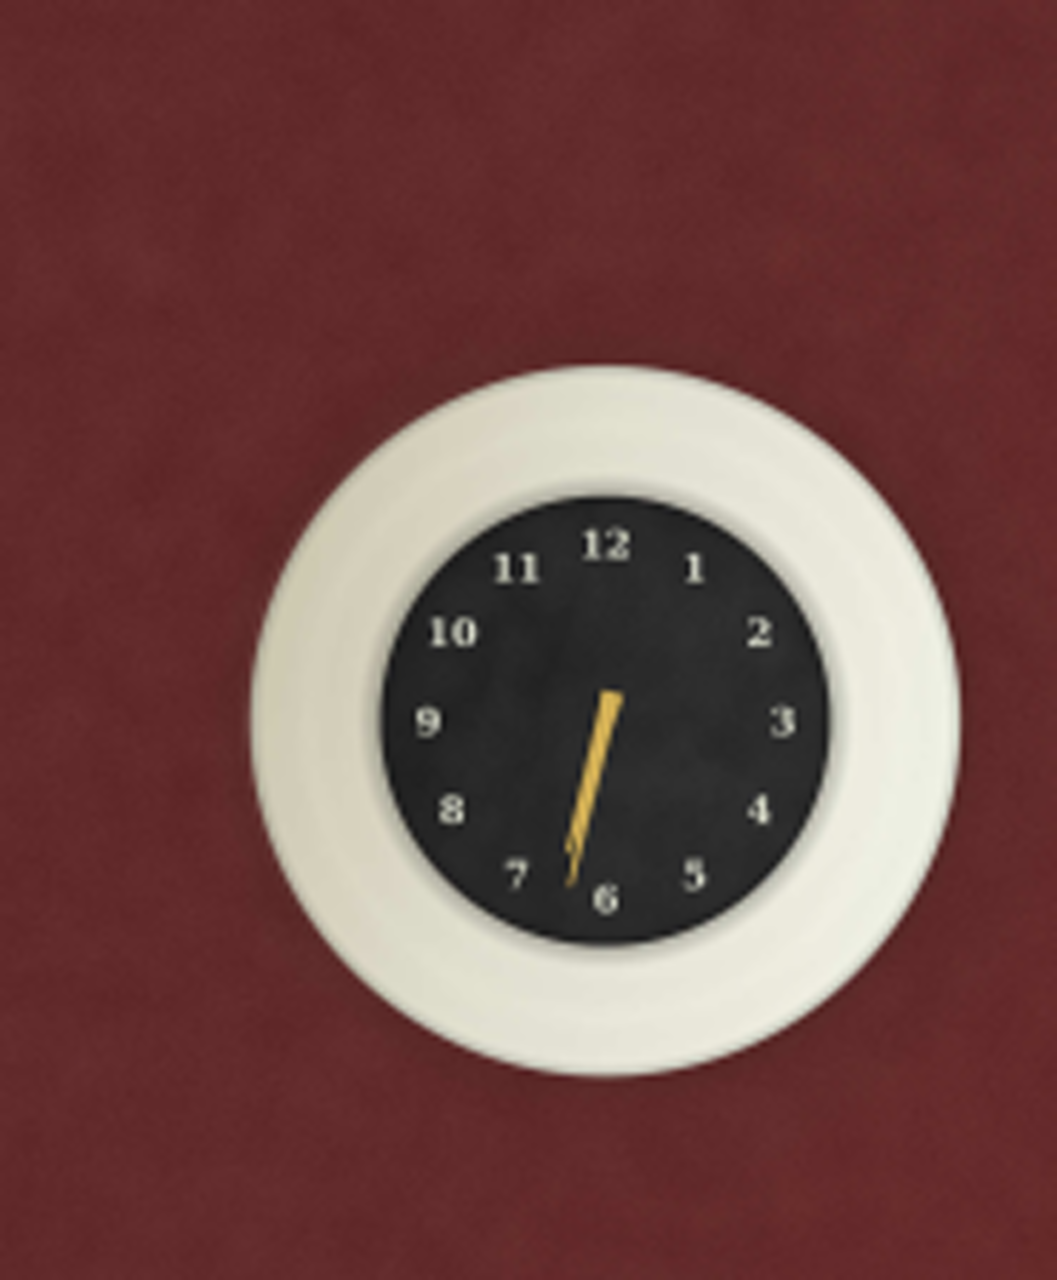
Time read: 6,32
